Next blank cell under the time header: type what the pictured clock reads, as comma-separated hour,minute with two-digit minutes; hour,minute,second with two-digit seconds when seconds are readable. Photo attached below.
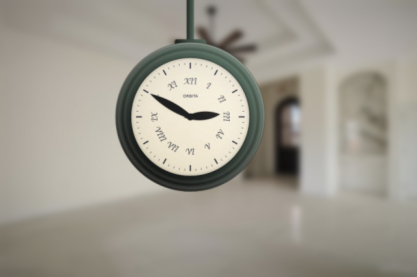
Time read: 2,50
